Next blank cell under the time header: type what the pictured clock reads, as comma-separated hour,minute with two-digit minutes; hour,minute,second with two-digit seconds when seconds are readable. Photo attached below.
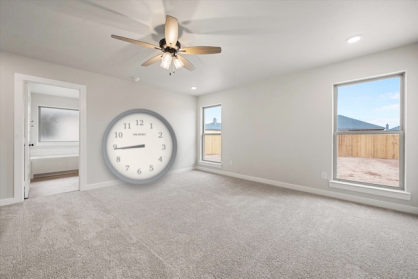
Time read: 8,44
